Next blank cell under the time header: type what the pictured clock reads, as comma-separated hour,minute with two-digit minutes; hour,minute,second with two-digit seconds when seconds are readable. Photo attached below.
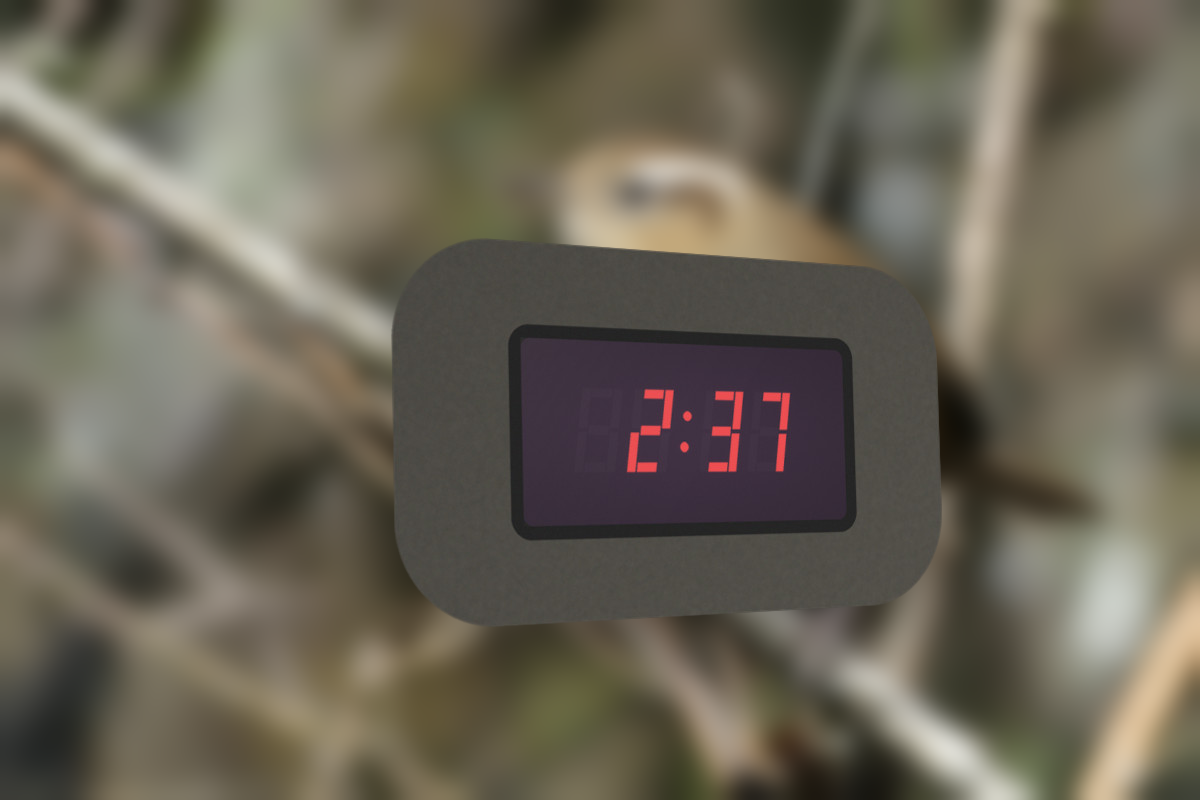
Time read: 2,37
